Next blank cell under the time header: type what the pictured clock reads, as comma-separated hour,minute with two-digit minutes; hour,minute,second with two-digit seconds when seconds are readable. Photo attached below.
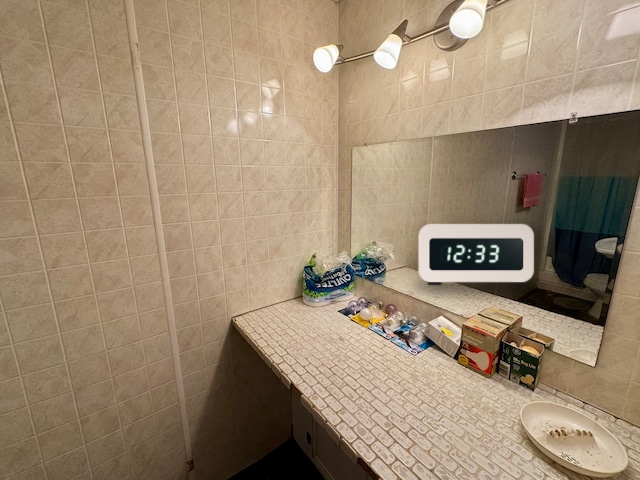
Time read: 12,33
